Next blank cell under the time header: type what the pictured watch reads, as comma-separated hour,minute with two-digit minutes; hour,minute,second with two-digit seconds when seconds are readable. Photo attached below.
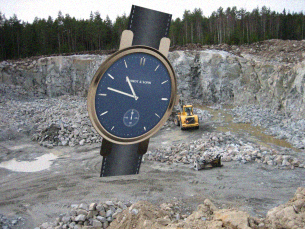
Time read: 10,47
